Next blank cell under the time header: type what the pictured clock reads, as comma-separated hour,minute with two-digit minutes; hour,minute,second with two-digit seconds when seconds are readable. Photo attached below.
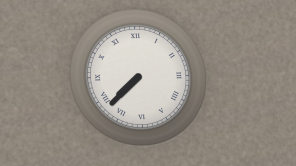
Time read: 7,38
